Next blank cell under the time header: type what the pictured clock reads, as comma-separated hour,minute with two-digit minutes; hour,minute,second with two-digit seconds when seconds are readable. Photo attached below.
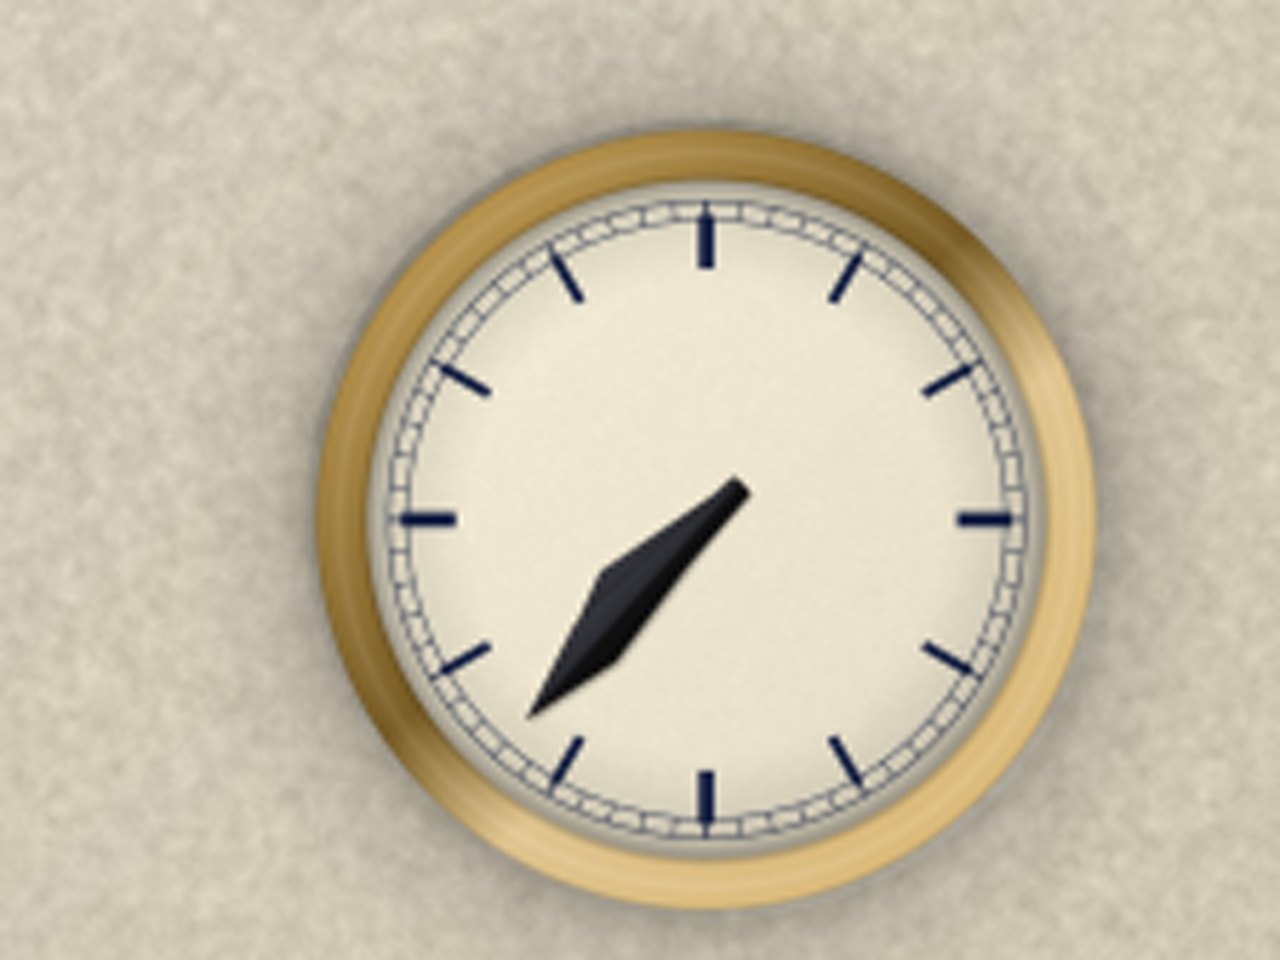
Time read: 7,37
